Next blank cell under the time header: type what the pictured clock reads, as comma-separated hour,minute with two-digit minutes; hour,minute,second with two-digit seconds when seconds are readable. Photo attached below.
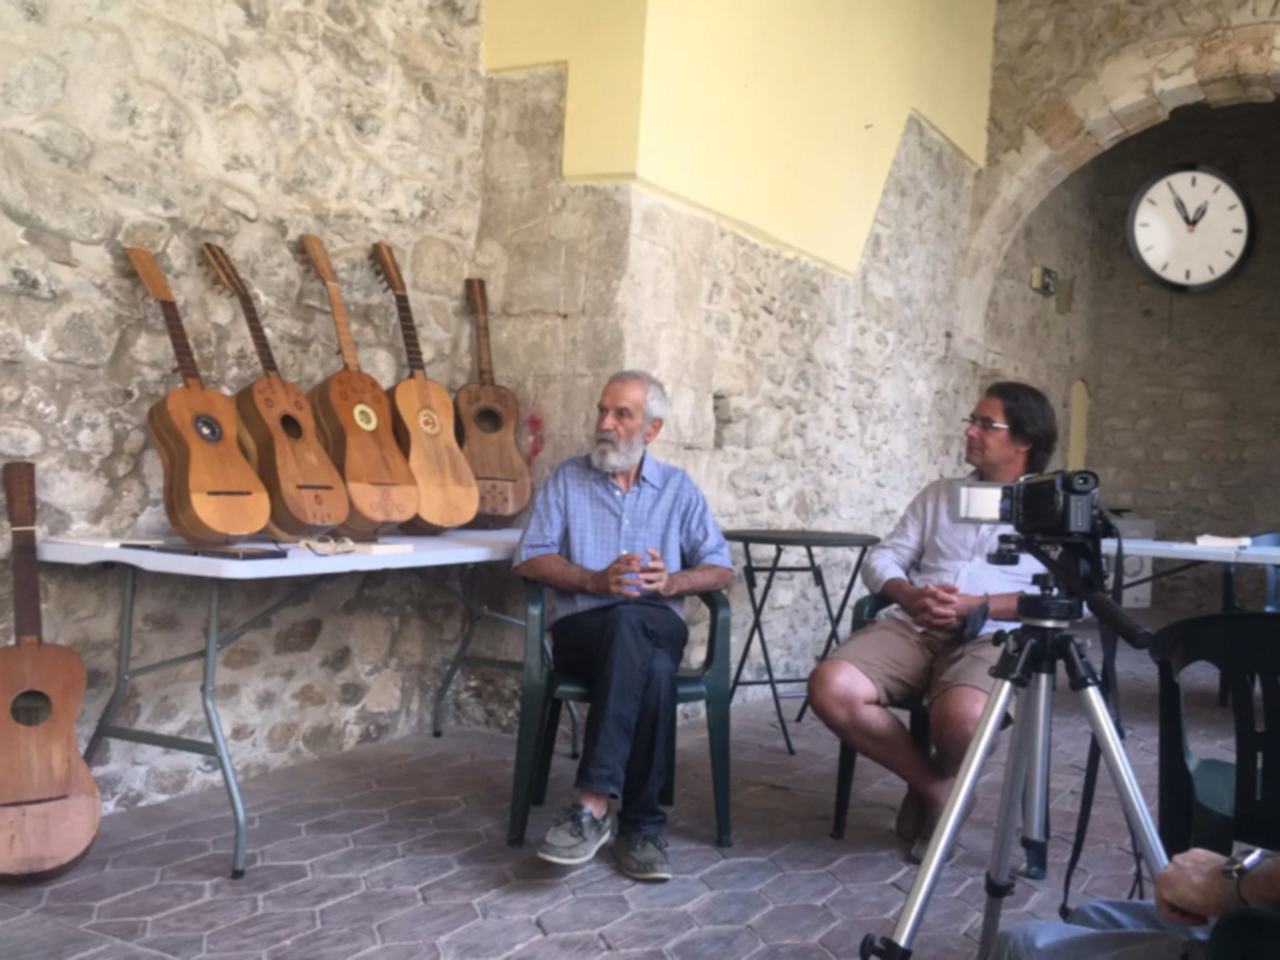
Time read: 12,55
